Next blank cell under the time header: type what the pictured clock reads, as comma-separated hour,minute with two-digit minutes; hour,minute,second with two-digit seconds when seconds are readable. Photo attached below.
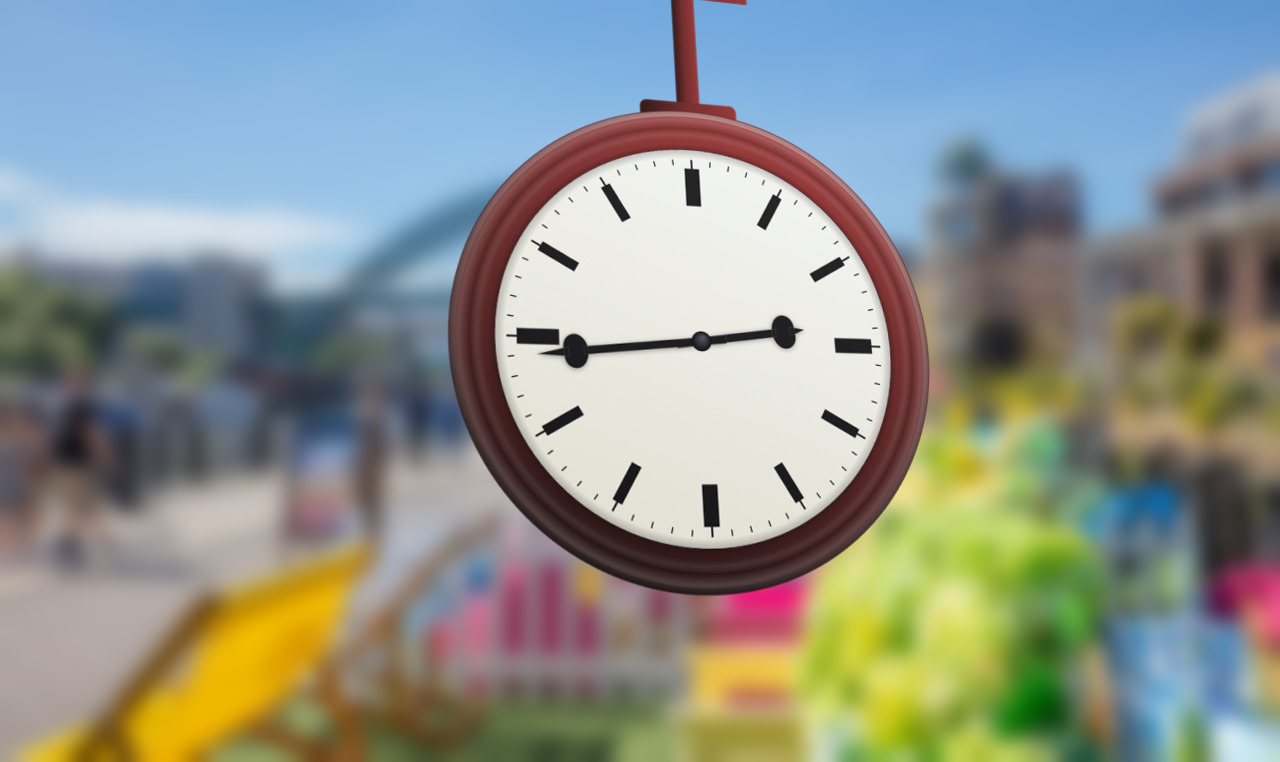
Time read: 2,44
